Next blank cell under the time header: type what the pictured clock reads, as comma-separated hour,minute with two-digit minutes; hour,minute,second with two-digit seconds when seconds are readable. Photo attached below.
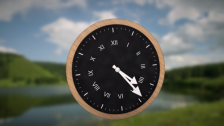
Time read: 4,24
